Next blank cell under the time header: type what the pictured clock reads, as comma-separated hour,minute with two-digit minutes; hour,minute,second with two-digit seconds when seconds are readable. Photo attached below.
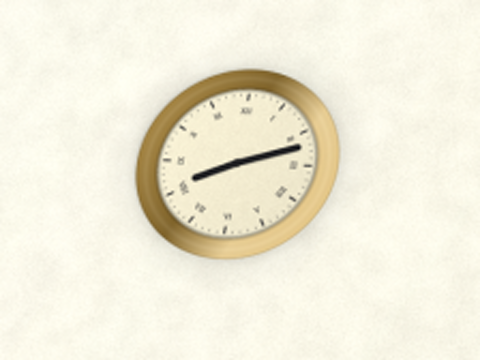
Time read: 8,12
